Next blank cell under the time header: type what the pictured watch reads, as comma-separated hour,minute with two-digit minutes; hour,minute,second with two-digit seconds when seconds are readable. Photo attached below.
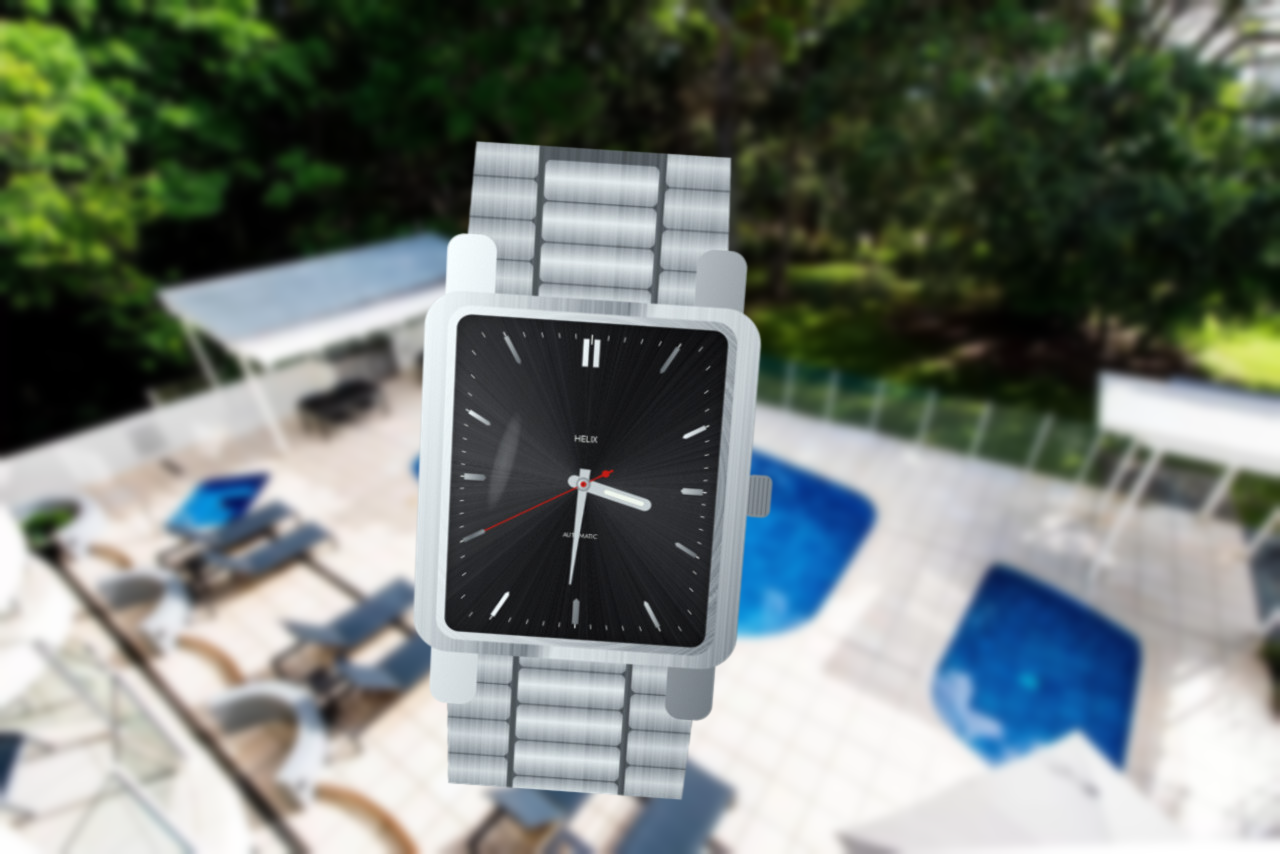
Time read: 3,30,40
